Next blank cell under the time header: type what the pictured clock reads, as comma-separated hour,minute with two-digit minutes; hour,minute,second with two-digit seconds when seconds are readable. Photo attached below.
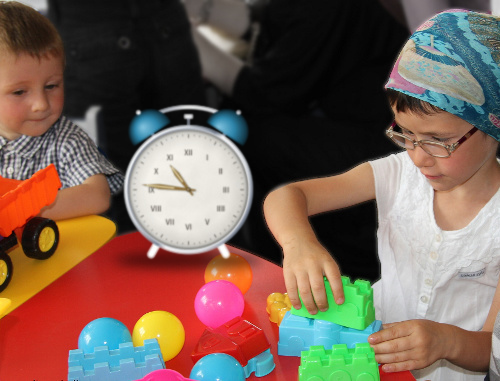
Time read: 10,46
